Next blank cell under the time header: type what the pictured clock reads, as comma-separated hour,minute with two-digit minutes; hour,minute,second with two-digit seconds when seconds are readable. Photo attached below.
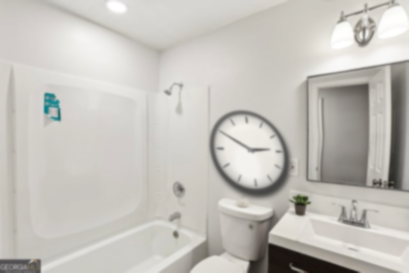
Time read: 2,50
